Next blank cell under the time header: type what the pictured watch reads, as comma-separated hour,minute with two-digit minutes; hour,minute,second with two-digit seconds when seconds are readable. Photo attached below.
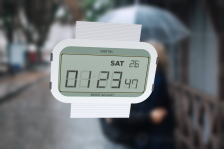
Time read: 1,23,47
